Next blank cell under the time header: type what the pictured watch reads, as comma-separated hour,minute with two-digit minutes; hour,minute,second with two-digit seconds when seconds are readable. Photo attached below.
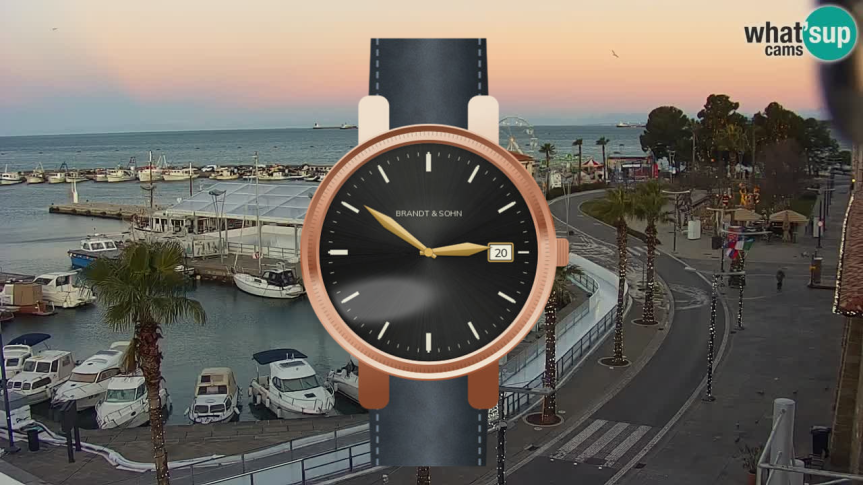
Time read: 2,51
